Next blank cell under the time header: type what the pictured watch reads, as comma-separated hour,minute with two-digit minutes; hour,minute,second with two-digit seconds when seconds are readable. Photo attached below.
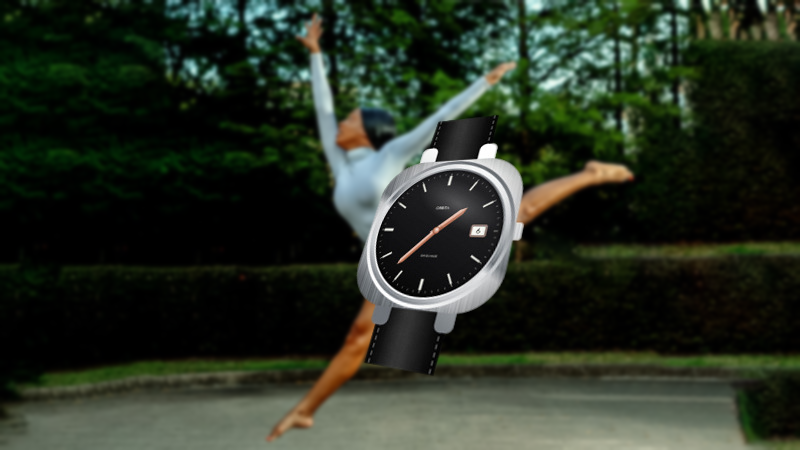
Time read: 1,37
